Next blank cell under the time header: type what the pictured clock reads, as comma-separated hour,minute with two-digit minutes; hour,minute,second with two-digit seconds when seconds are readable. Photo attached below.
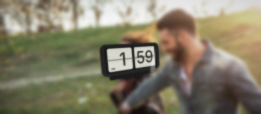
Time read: 1,59
